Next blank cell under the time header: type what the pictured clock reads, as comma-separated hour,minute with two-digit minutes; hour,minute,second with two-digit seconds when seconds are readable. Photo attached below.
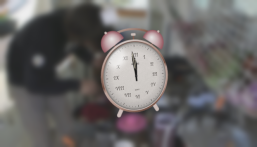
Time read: 11,59
